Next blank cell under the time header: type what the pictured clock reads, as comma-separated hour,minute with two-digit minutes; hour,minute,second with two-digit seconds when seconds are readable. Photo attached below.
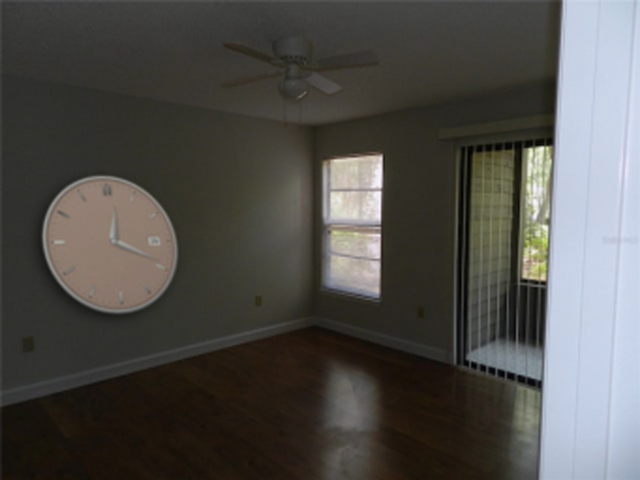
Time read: 12,19
